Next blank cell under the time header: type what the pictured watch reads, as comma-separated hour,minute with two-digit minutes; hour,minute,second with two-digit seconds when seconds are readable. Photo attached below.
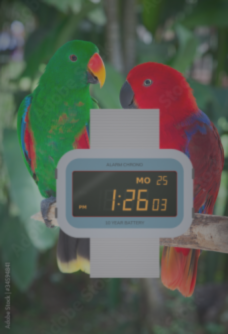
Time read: 1,26,03
